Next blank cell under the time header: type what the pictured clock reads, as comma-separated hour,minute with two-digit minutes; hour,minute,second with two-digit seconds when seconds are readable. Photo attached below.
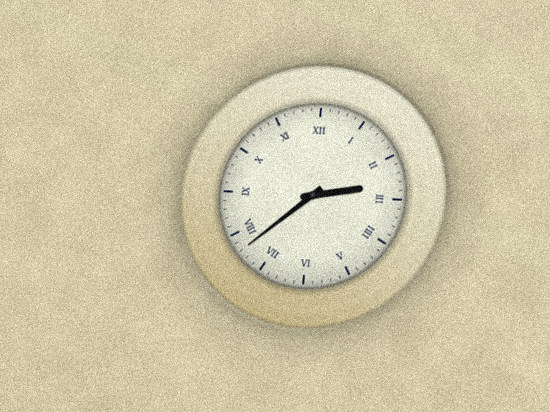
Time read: 2,38
